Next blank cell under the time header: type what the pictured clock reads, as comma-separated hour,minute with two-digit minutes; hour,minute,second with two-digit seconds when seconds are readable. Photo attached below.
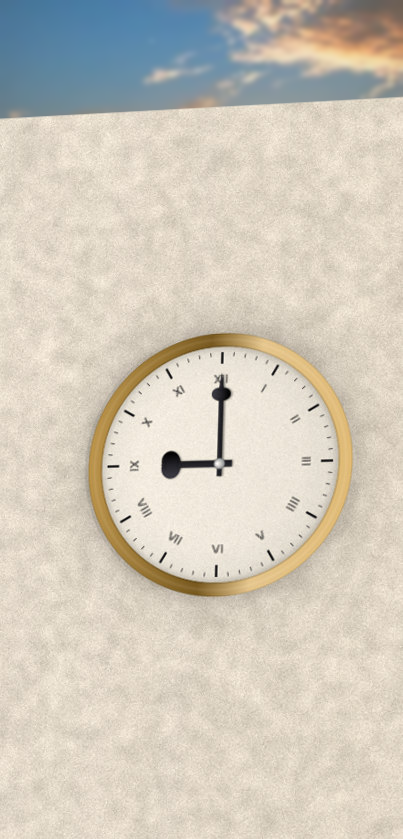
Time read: 9,00
